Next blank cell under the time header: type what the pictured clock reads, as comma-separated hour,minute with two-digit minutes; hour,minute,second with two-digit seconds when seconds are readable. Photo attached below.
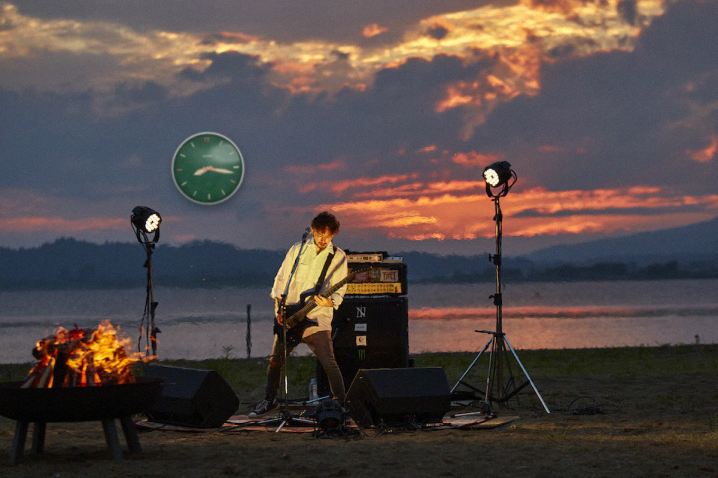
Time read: 8,17
